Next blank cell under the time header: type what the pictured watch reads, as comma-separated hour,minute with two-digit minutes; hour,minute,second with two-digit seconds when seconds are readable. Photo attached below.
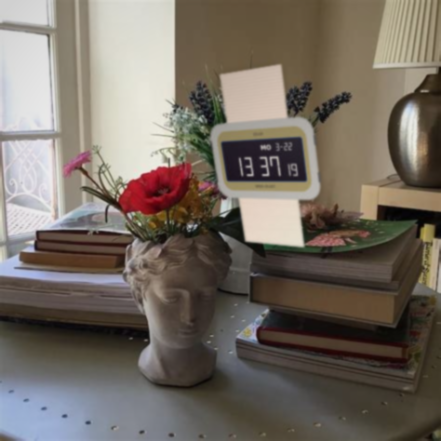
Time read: 13,37,19
